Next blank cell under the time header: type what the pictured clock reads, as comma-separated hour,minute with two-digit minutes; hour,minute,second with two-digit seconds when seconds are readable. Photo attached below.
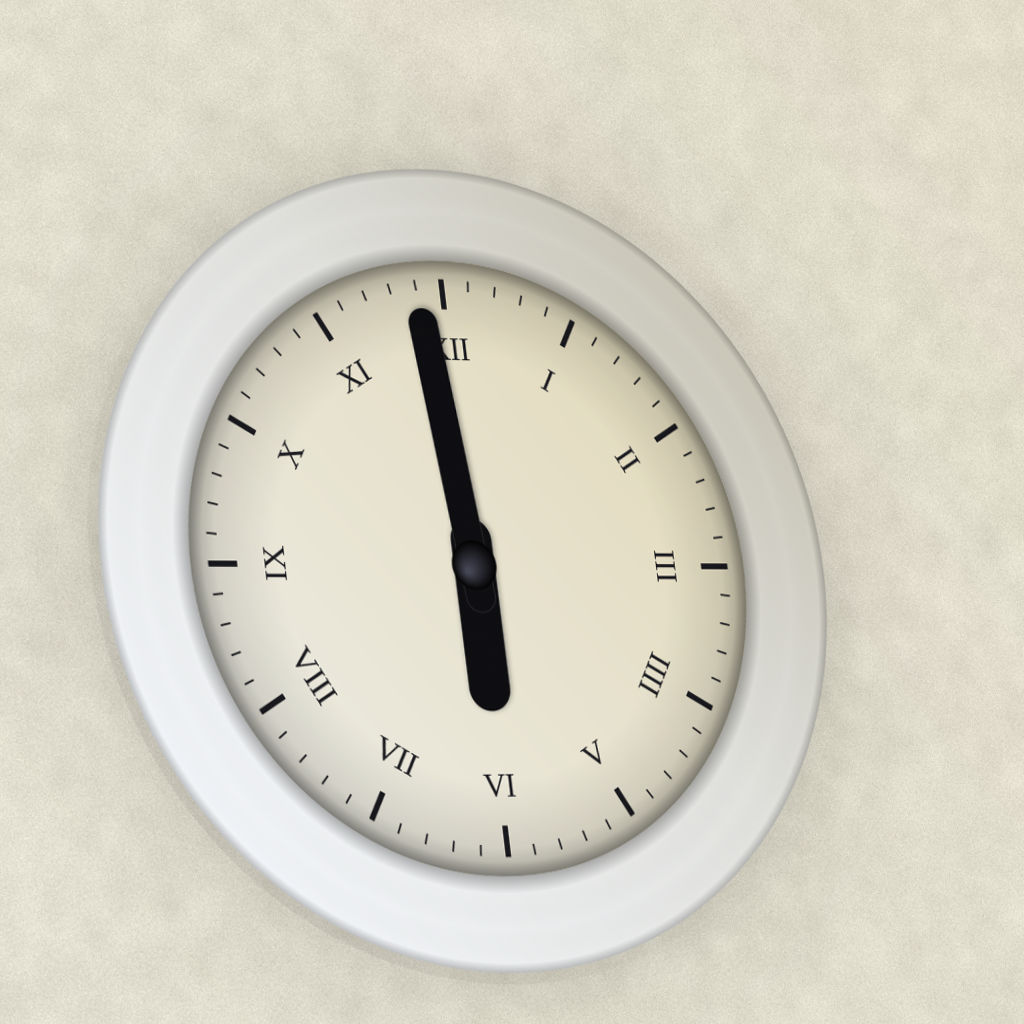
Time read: 5,59
